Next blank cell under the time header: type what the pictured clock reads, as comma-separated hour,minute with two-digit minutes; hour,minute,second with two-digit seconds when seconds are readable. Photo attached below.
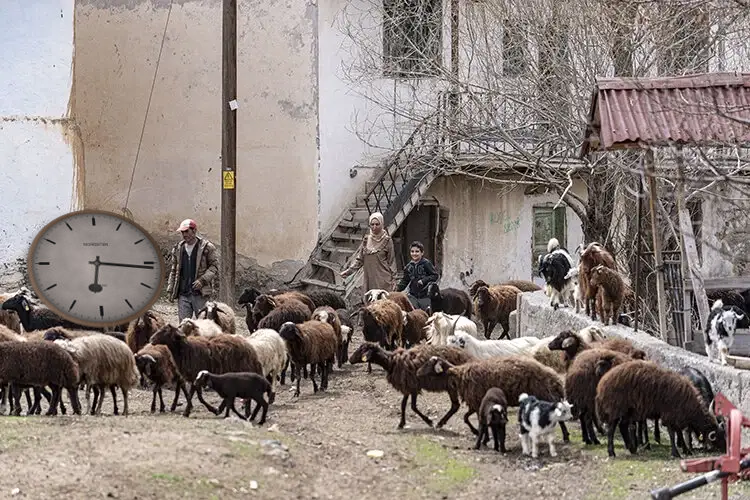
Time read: 6,16
